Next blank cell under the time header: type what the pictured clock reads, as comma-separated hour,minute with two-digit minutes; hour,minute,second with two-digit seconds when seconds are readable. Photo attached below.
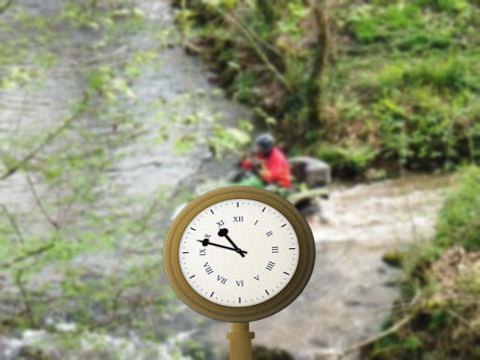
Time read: 10,48
